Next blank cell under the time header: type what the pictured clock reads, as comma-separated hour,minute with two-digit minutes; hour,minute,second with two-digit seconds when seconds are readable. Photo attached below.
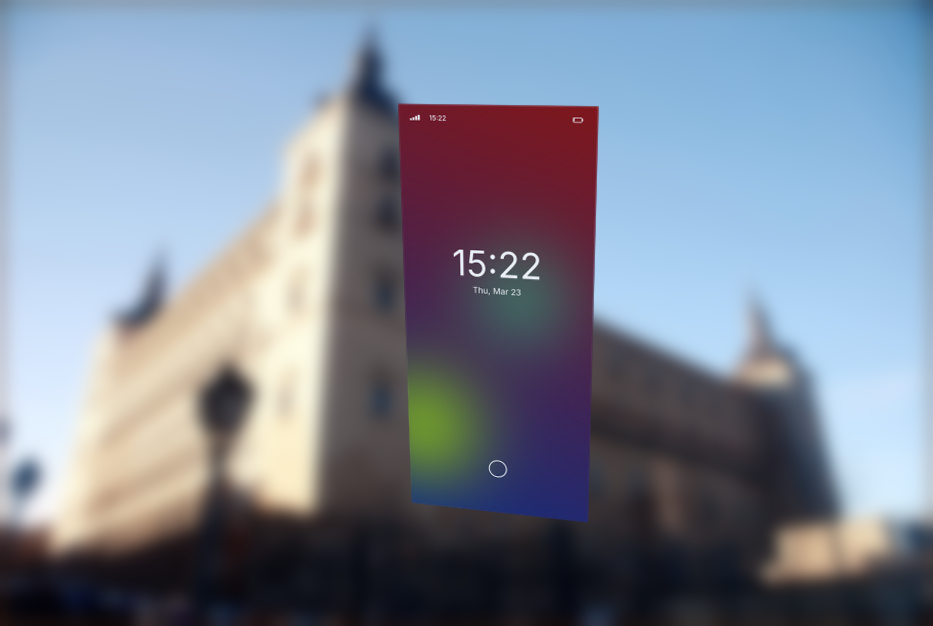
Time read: 15,22
